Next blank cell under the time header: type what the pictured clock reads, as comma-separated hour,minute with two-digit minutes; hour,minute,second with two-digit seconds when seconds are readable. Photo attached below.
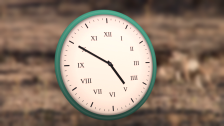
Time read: 4,50
